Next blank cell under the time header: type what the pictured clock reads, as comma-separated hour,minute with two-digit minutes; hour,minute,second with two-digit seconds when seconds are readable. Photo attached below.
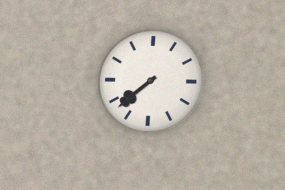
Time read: 7,38
